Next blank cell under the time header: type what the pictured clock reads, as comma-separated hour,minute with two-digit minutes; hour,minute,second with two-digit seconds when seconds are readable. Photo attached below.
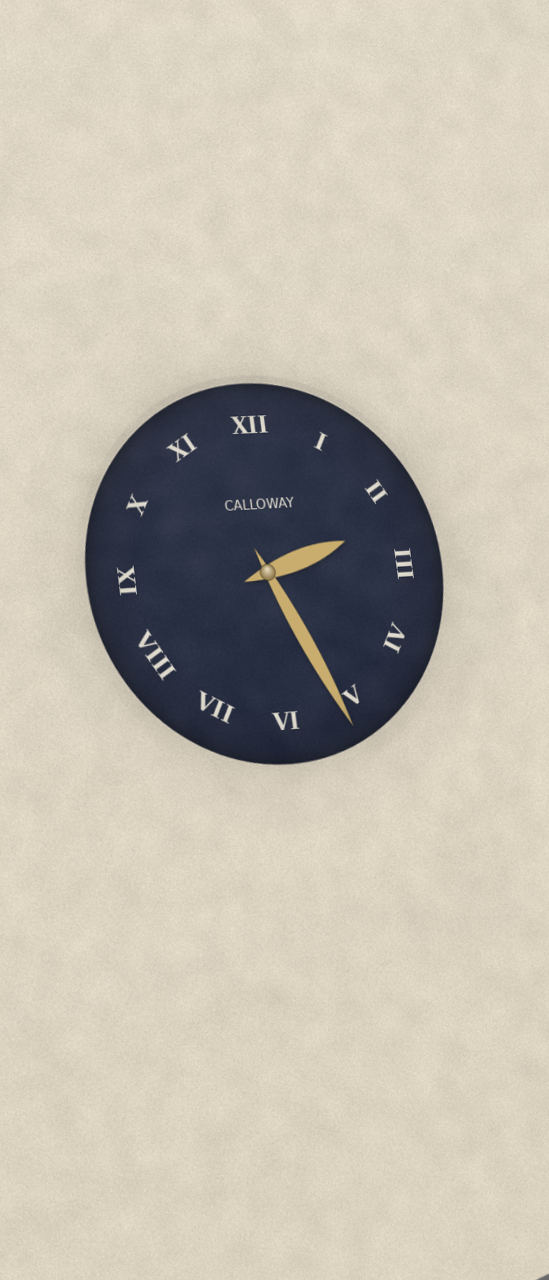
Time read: 2,26
